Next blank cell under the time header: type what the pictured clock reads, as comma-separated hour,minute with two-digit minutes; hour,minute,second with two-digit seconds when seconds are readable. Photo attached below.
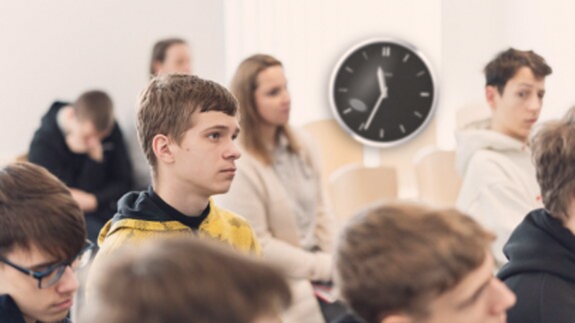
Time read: 11,34
